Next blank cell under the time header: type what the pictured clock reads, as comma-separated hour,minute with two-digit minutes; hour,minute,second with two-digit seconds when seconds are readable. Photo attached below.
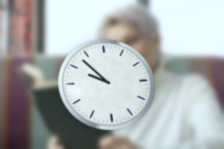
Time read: 9,53
